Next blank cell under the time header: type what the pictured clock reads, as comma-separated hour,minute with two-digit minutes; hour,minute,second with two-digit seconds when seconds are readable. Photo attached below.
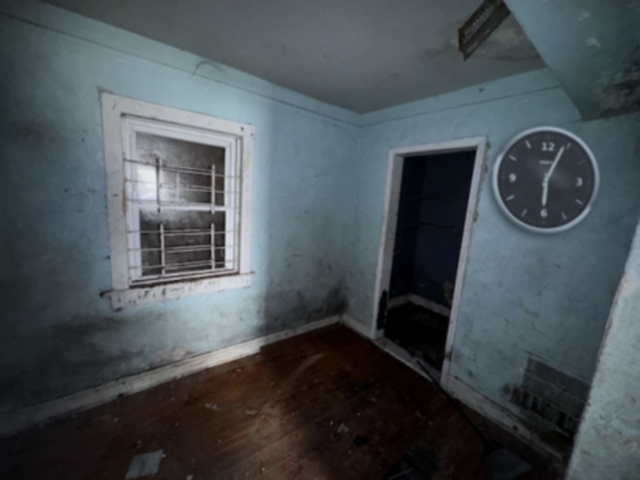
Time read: 6,04
